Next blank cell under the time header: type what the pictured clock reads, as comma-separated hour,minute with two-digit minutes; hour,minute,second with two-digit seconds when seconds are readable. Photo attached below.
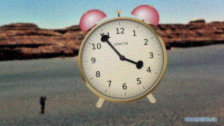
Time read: 3,54
